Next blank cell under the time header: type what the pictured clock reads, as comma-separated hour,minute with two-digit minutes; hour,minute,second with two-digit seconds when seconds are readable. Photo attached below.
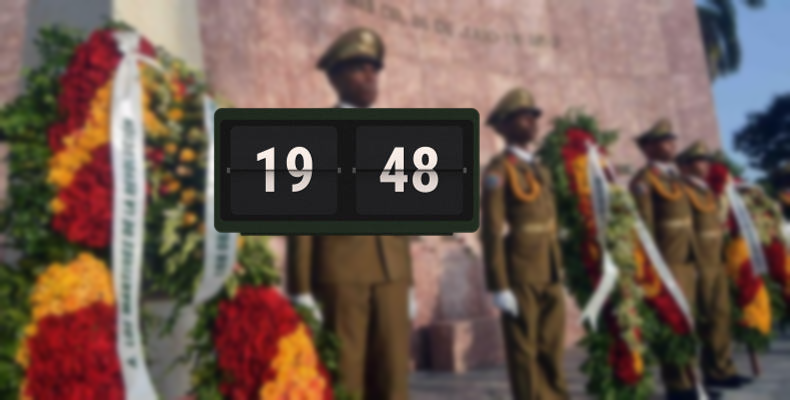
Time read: 19,48
